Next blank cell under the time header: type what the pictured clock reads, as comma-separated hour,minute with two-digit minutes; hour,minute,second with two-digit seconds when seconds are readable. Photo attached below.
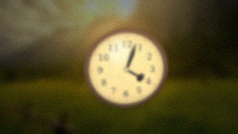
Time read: 4,03
